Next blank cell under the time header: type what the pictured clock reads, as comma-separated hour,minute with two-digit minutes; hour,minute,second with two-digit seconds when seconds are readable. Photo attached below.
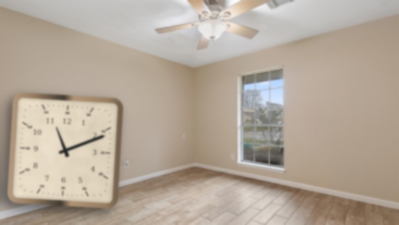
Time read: 11,11
